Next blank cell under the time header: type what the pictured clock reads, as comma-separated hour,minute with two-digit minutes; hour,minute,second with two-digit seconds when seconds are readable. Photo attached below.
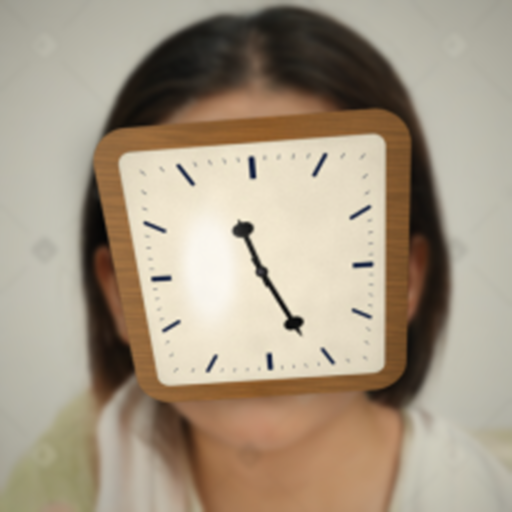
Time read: 11,26
